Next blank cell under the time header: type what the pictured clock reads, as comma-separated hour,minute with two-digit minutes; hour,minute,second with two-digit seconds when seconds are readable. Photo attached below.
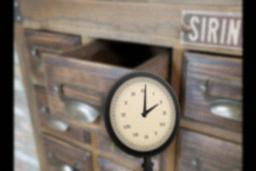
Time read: 2,01
